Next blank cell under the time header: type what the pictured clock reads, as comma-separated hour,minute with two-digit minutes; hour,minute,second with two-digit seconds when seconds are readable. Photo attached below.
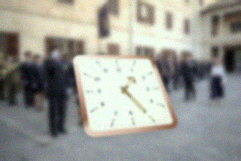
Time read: 1,25
